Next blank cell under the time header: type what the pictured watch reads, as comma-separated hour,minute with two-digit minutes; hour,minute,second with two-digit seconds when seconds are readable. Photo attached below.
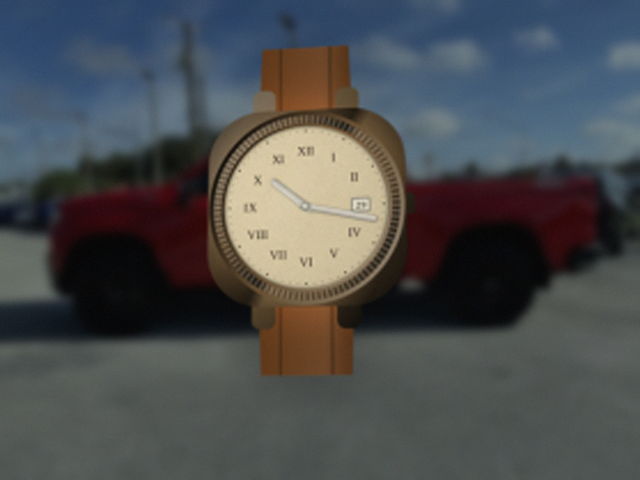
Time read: 10,17
